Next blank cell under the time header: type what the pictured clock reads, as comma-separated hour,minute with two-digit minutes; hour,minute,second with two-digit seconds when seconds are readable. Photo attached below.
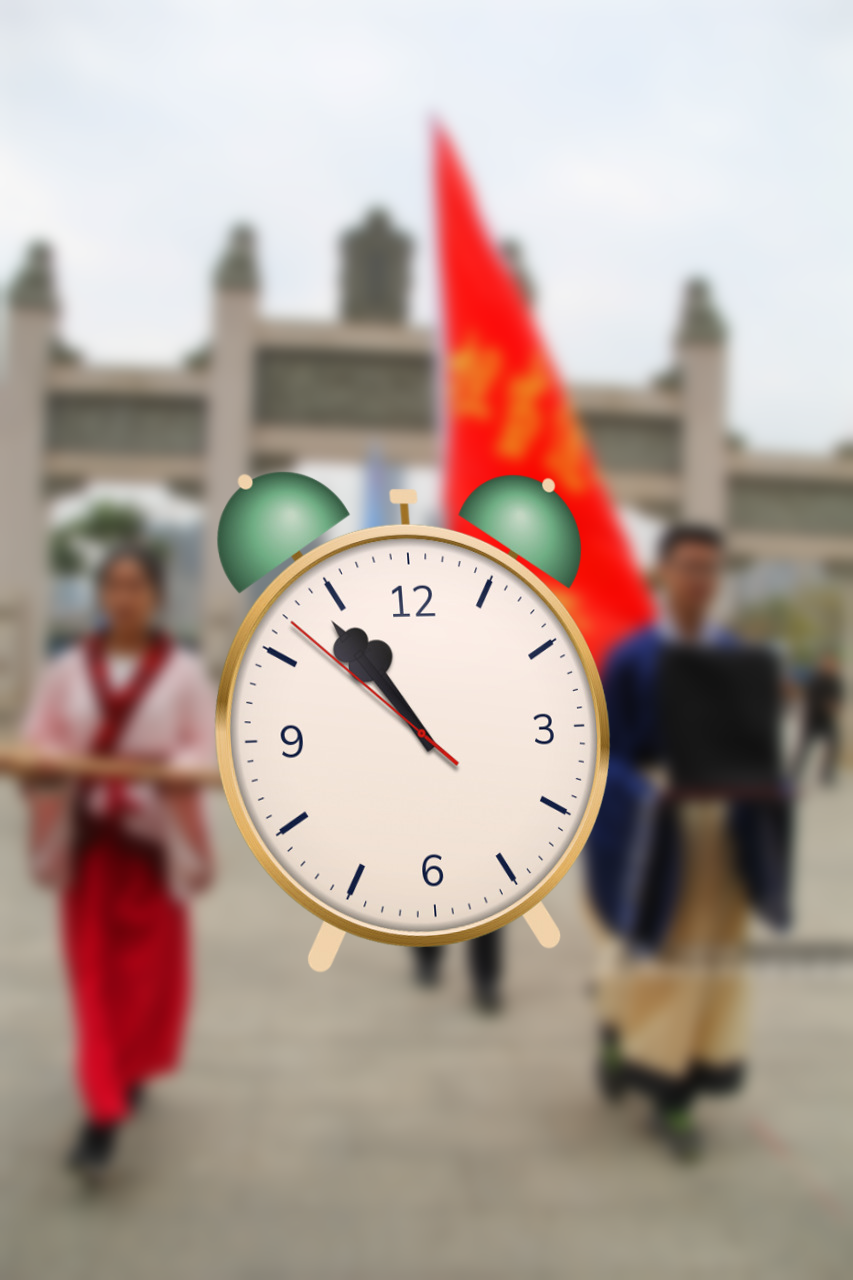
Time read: 10,53,52
